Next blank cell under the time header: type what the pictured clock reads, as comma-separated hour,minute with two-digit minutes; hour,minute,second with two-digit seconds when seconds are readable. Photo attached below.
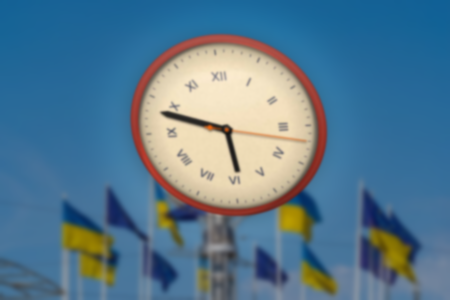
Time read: 5,48,17
